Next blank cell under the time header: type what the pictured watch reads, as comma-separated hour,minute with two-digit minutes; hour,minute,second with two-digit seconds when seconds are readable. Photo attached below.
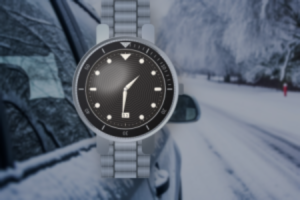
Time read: 1,31
